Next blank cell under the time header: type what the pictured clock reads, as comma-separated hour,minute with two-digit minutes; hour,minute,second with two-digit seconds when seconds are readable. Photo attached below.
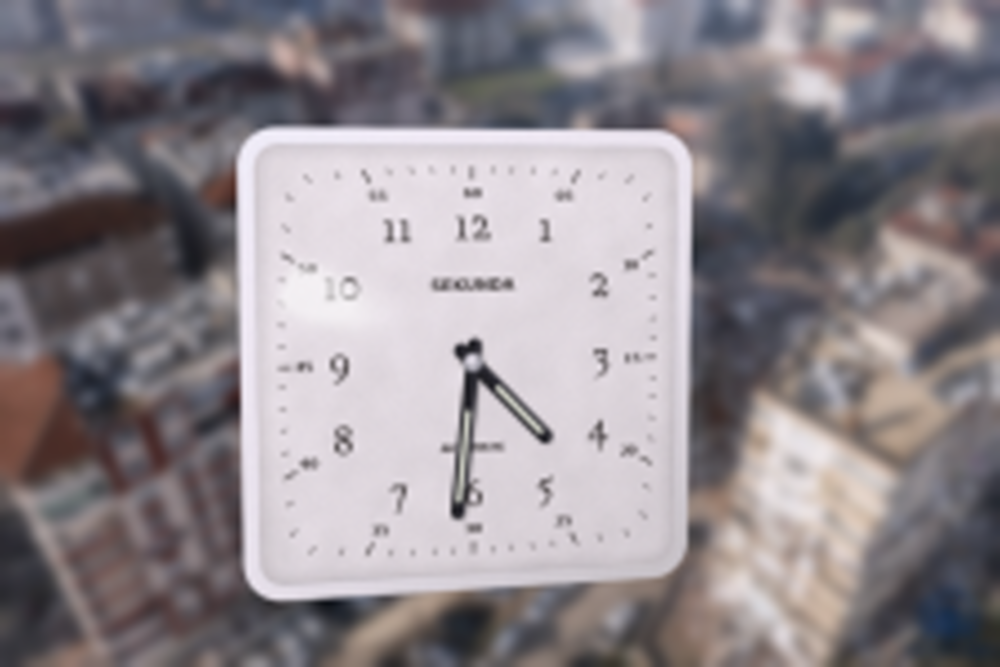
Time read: 4,31
